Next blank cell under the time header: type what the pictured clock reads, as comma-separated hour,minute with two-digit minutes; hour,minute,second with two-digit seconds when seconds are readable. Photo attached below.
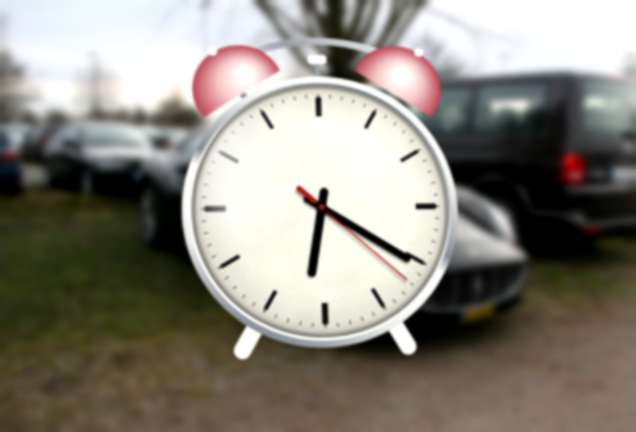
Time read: 6,20,22
